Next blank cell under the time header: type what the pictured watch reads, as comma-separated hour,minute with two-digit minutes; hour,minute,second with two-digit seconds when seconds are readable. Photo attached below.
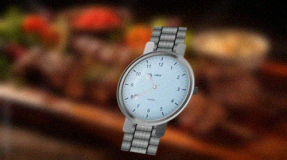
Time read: 10,39
